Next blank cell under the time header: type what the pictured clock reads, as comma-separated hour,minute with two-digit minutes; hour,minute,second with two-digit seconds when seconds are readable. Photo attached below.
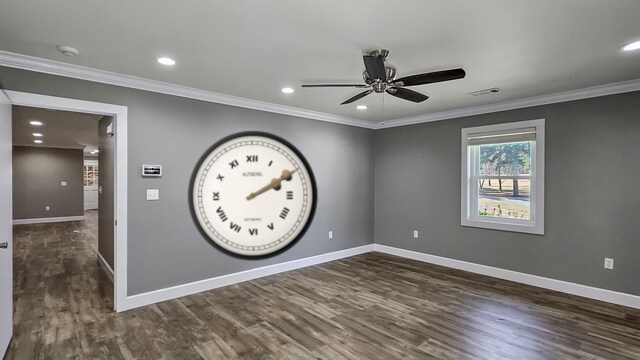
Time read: 2,10
